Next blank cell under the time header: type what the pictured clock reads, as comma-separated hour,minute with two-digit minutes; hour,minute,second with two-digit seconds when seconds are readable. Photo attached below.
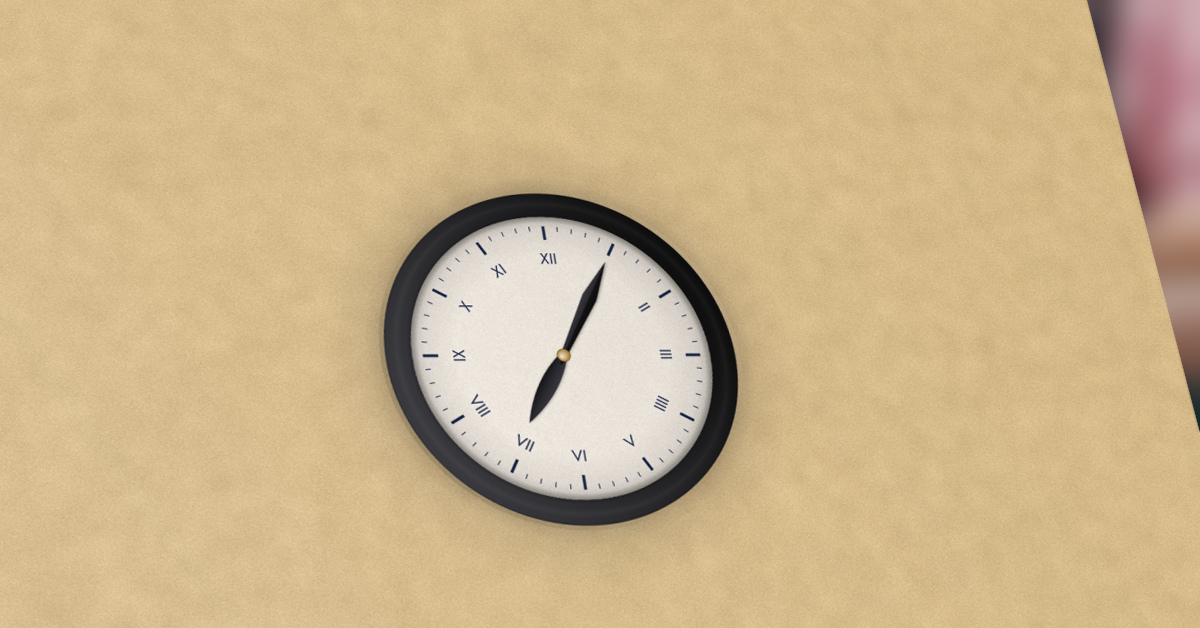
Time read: 7,05
